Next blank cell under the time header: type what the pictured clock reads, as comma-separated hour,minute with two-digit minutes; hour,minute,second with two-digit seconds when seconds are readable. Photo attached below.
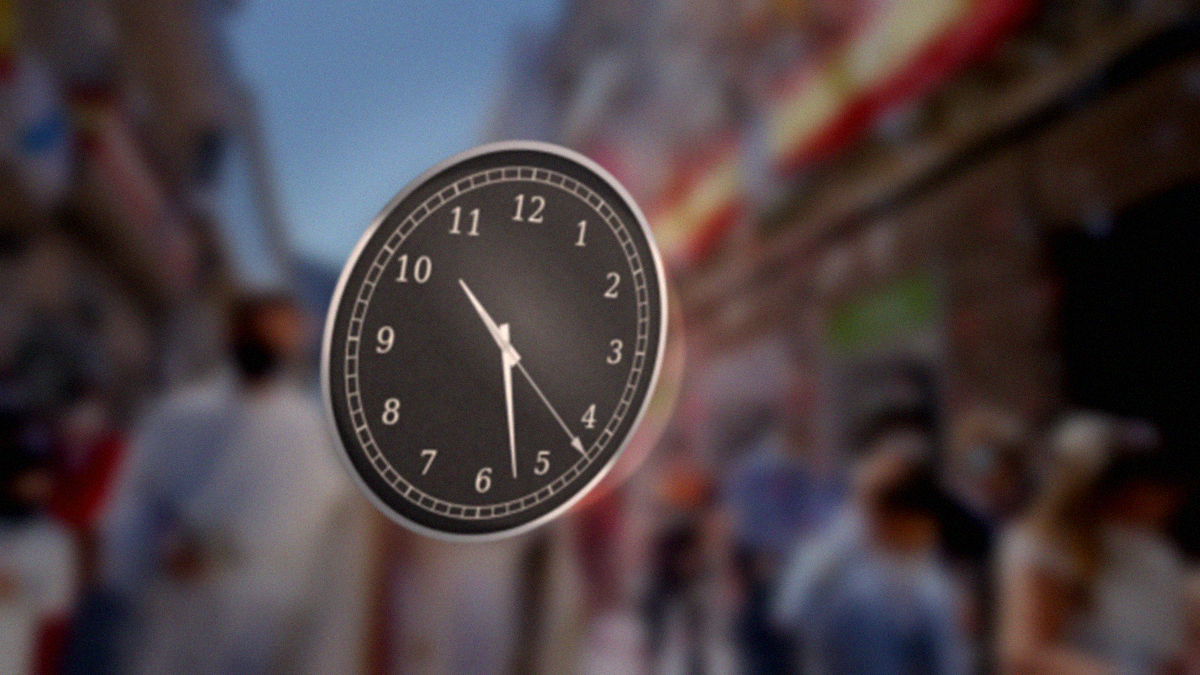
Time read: 10,27,22
